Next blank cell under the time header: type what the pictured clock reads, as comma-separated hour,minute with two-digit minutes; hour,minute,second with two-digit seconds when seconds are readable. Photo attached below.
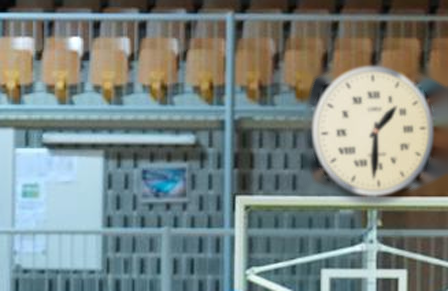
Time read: 1,31
